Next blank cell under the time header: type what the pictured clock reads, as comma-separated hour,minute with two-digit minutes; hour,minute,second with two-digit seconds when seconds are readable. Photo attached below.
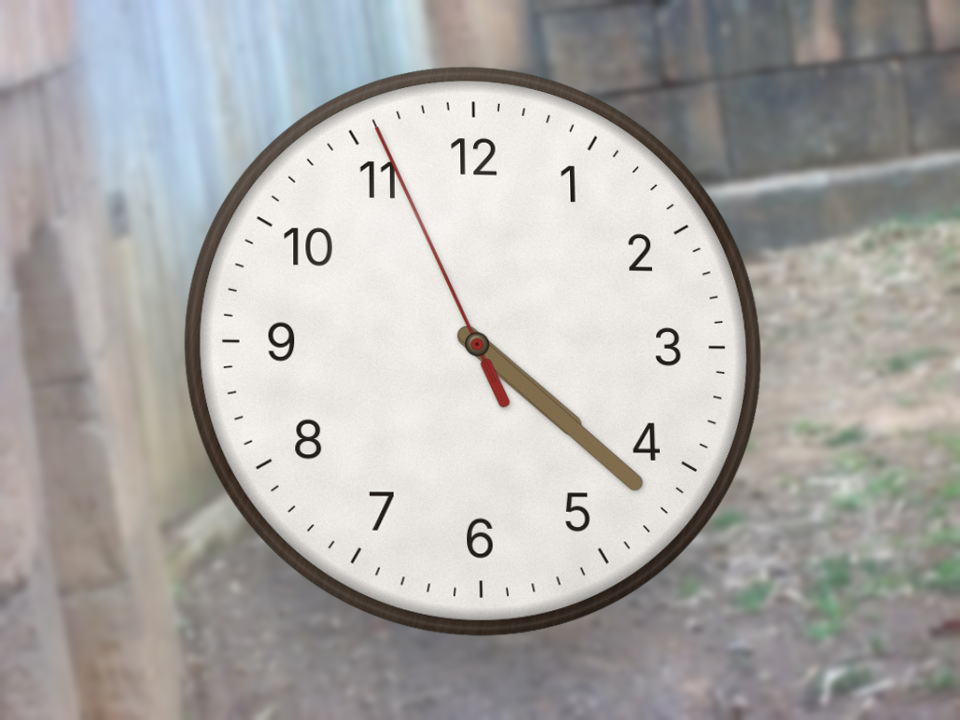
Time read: 4,21,56
